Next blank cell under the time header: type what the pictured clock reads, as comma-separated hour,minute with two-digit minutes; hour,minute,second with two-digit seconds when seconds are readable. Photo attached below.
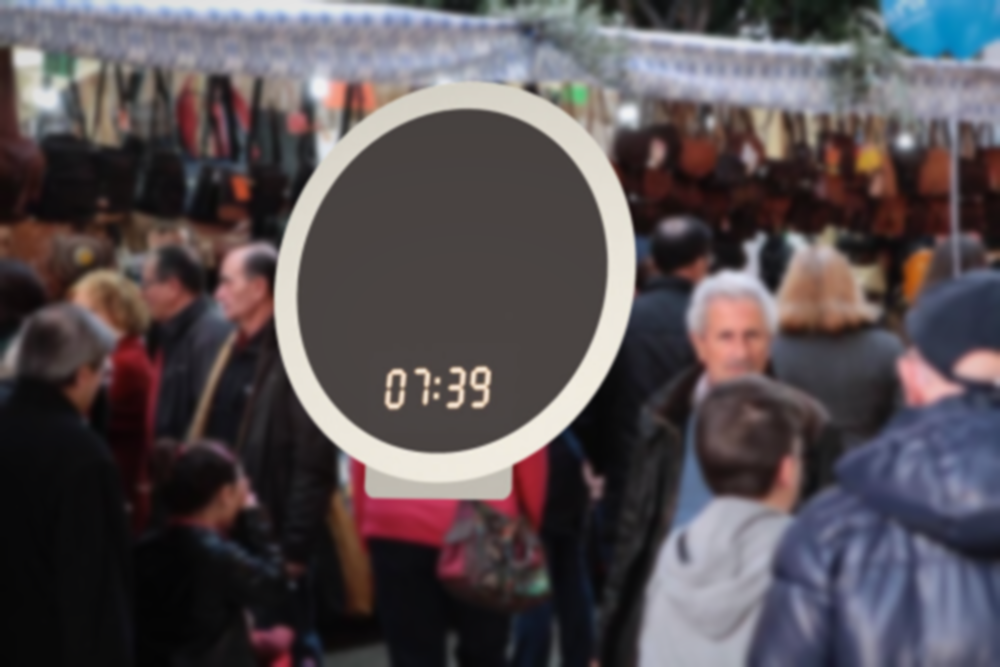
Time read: 7,39
